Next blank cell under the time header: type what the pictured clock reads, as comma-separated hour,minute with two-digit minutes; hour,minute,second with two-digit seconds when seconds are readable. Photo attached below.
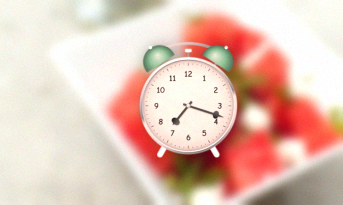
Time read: 7,18
